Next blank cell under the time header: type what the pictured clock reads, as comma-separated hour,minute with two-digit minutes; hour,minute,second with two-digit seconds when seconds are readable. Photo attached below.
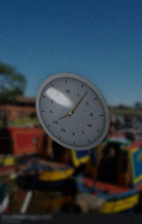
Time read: 8,07
